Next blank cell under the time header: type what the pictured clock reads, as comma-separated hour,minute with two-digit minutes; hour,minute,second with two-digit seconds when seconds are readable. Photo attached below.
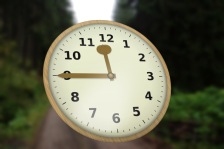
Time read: 11,45
